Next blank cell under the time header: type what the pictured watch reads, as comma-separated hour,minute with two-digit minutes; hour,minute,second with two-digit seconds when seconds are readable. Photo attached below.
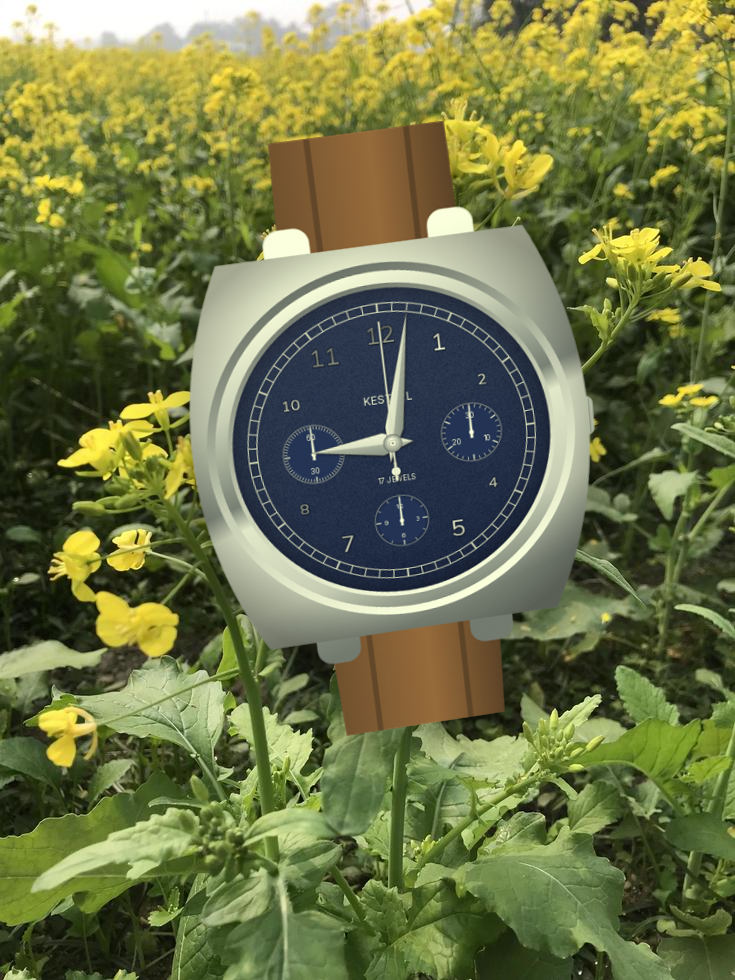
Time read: 9,02
